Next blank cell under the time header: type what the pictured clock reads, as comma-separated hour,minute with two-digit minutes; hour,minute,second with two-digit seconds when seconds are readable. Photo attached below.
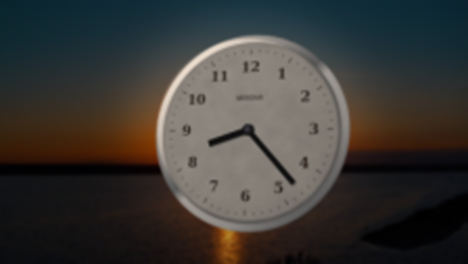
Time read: 8,23
